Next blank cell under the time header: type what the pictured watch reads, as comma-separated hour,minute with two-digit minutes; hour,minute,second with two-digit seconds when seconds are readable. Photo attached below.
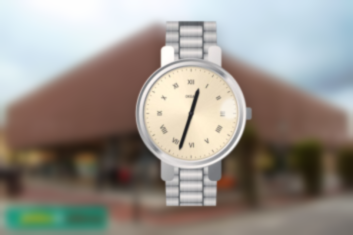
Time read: 12,33
